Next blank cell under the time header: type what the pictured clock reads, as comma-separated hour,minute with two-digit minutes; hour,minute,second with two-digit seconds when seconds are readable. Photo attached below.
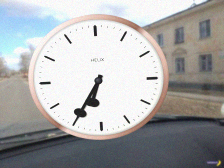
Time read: 6,35
